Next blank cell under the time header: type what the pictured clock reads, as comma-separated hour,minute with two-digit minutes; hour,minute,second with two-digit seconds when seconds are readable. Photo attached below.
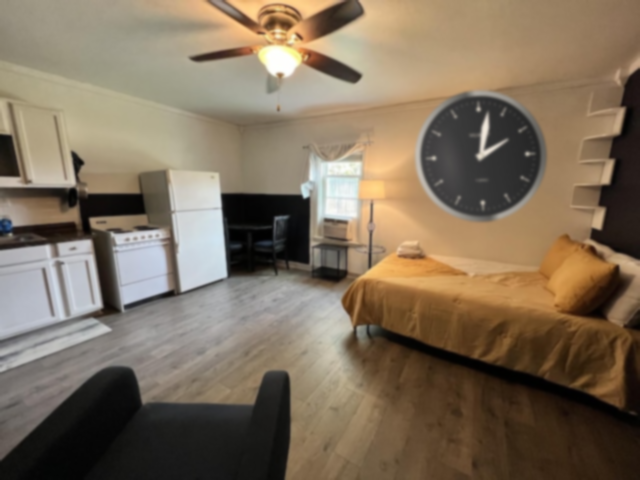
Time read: 2,02
